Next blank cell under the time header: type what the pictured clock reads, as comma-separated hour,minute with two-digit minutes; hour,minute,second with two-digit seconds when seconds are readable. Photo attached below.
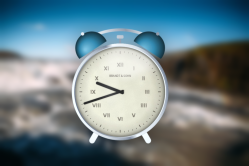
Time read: 9,42
